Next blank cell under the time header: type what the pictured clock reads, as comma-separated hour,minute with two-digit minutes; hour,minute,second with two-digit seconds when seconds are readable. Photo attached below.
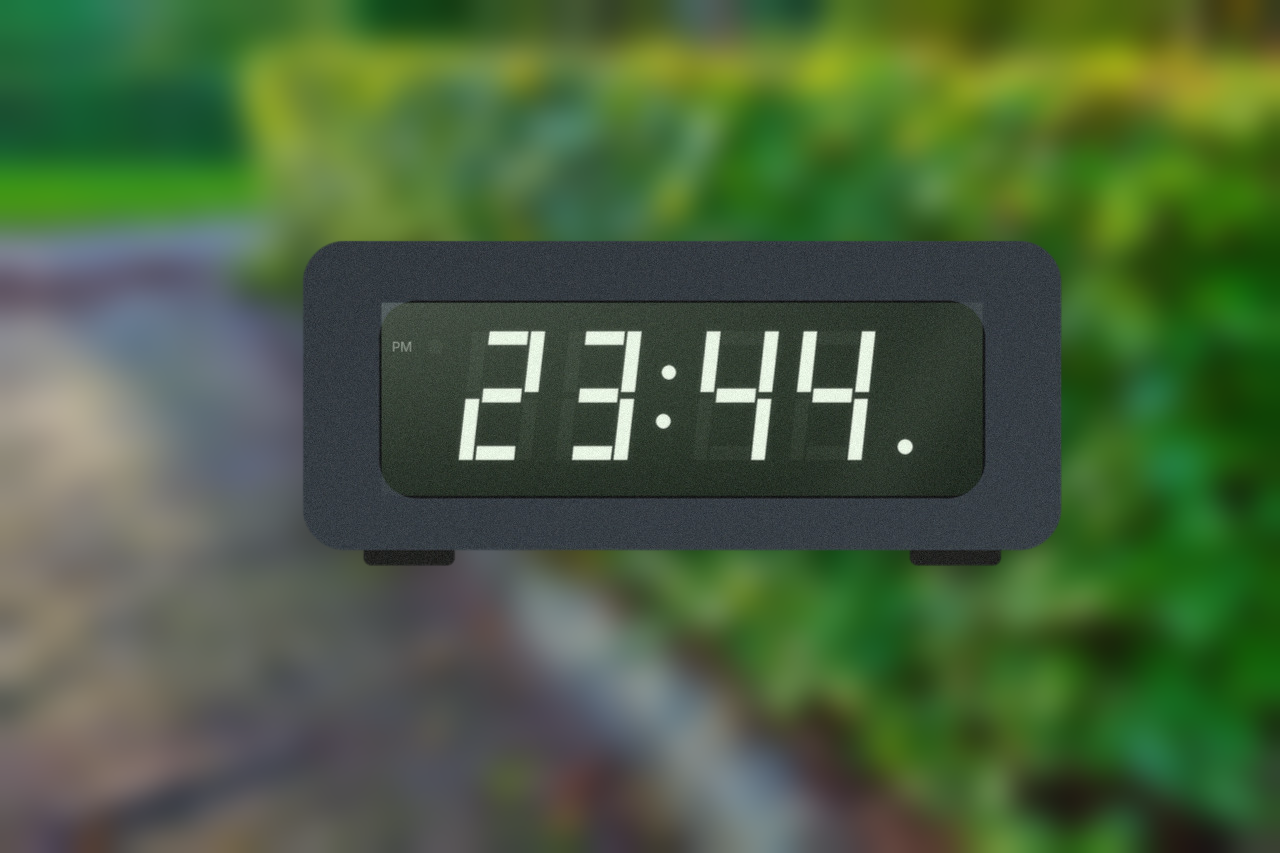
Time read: 23,44
